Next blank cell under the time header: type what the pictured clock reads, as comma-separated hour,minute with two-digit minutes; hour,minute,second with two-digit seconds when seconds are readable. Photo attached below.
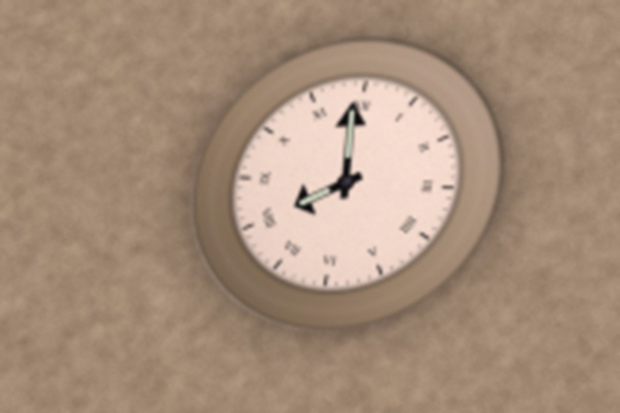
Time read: 7,59
